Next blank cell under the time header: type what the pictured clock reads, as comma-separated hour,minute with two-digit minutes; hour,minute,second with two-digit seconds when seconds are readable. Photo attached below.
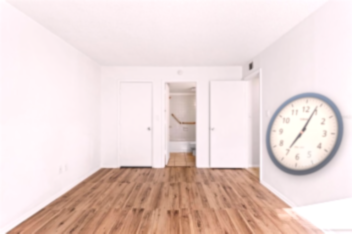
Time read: 7,04
